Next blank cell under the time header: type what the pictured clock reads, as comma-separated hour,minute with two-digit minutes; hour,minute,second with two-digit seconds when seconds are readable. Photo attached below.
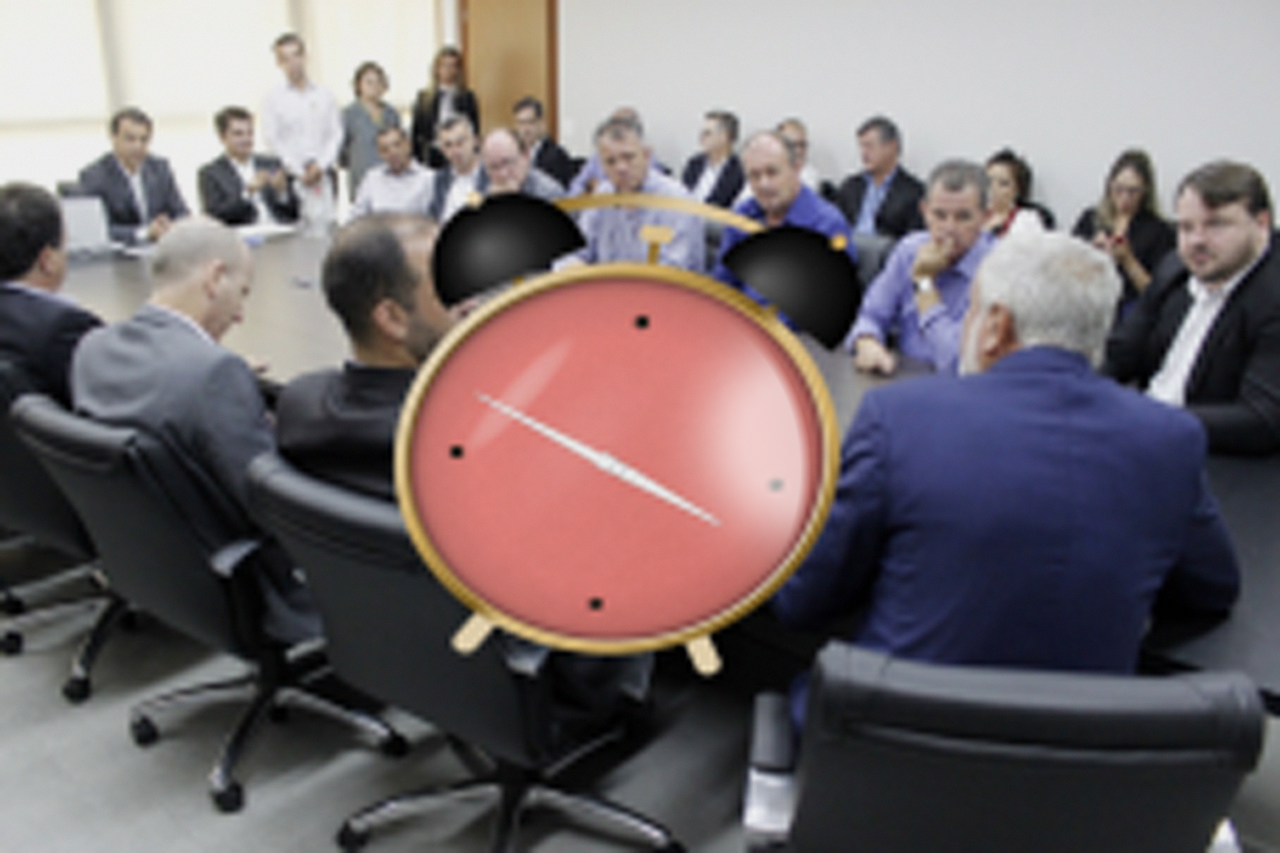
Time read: 3,49
